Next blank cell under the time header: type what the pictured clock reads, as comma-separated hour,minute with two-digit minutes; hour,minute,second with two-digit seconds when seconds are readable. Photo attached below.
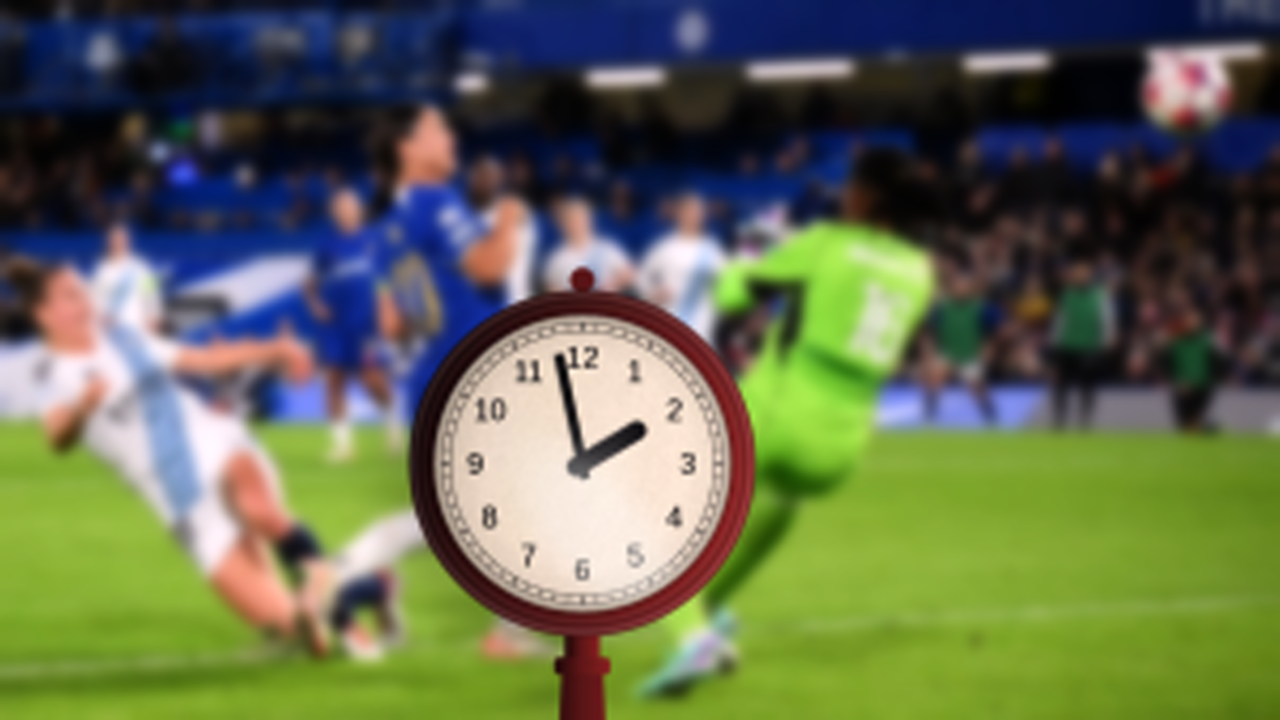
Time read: 1,58
